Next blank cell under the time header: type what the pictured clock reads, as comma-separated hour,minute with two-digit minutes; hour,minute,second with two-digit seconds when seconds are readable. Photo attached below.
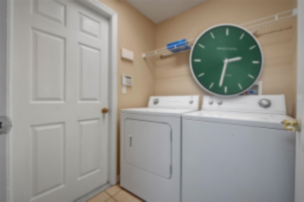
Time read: 2,32
